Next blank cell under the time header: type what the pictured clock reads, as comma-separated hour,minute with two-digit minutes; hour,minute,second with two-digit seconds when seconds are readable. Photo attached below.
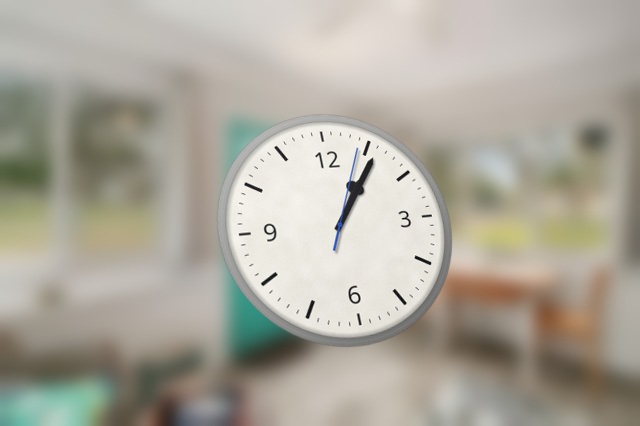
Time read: 1,06,04
